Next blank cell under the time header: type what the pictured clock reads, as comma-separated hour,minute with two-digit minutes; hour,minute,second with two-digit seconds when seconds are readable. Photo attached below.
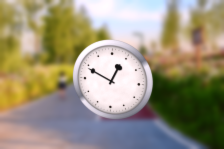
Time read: 12,49
